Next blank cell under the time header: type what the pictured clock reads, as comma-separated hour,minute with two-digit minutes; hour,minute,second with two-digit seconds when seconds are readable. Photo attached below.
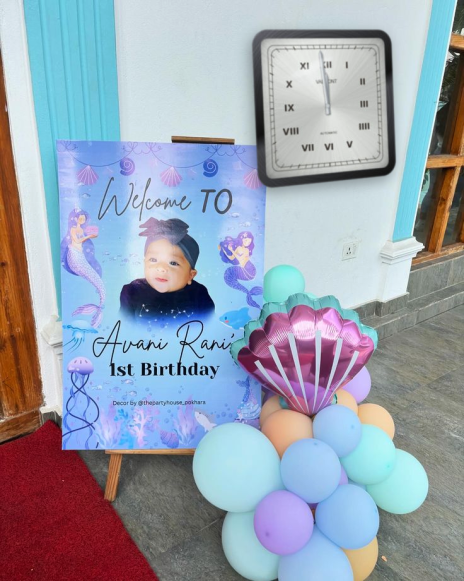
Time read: 11,59
